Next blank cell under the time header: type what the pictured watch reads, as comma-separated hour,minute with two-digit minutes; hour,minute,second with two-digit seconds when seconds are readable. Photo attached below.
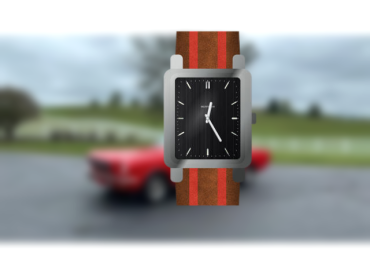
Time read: 12,25
